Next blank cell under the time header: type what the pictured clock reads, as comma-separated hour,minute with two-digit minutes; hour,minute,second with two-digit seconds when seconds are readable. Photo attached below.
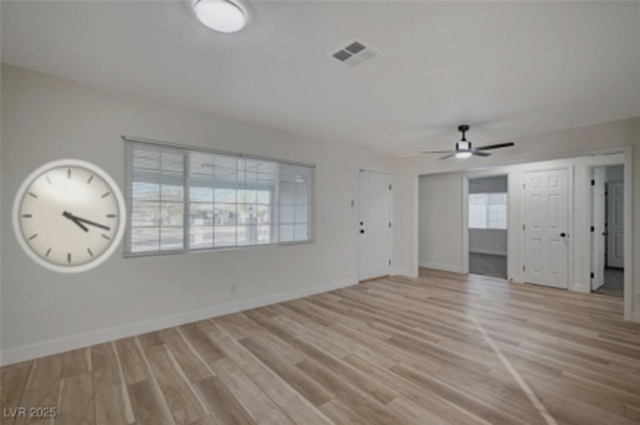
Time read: 4,18
